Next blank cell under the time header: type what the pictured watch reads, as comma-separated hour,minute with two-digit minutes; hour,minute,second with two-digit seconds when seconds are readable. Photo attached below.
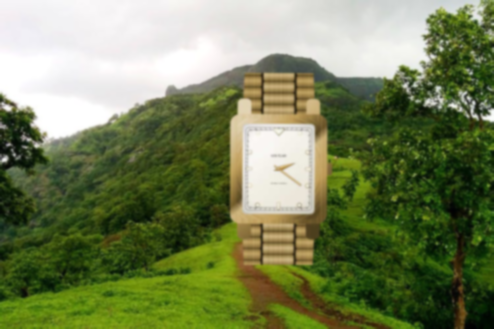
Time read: 2,21
